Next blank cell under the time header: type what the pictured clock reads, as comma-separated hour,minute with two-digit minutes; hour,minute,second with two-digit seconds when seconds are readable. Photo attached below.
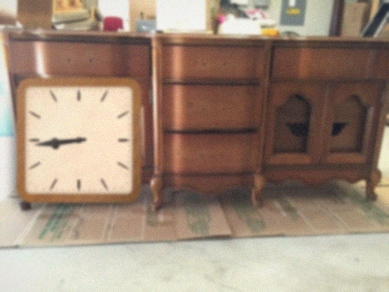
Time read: 8,44
